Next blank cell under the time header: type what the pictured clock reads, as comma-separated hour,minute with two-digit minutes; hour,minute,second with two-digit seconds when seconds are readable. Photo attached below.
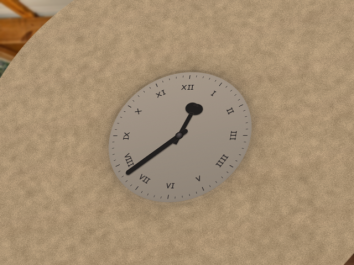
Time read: 12,38
